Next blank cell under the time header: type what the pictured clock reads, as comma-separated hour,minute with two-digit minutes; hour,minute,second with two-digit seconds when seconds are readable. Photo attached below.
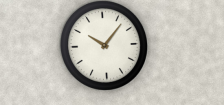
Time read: 10,07
